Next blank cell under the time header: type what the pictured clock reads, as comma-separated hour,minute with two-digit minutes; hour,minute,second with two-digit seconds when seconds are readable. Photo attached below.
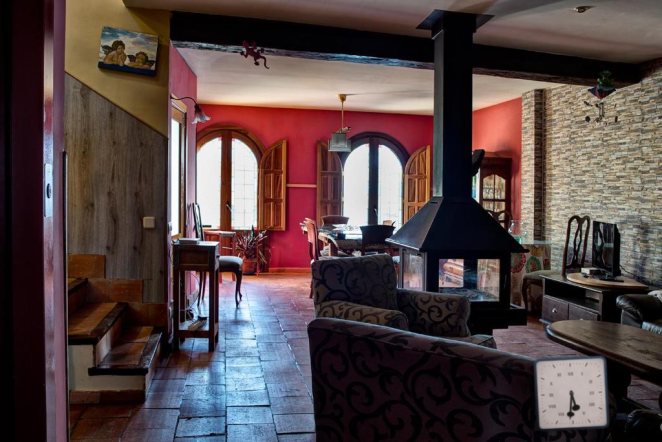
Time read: 5,31
